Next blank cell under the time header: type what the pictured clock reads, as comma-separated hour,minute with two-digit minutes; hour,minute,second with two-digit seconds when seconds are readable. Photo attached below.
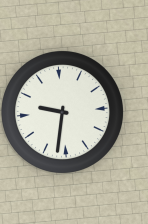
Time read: 9,32
